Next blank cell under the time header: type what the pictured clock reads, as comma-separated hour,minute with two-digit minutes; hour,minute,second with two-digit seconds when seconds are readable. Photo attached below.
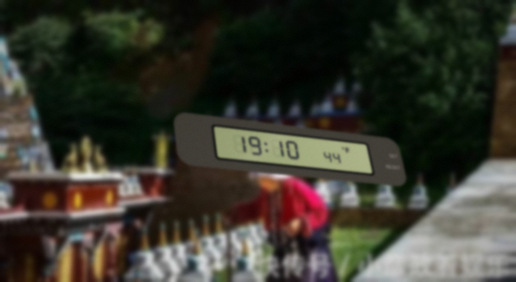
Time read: 19,10
